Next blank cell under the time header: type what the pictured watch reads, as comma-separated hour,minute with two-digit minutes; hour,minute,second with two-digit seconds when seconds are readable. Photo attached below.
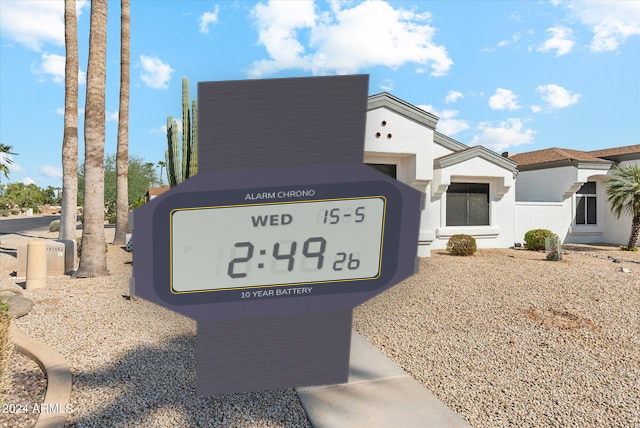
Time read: 2,49,26
